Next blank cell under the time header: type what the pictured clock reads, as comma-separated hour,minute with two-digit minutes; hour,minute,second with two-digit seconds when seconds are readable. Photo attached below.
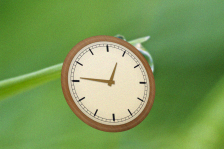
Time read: 12,46
